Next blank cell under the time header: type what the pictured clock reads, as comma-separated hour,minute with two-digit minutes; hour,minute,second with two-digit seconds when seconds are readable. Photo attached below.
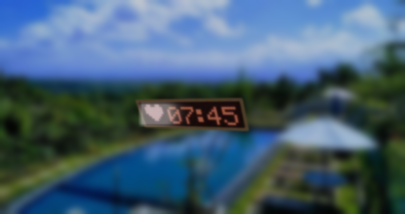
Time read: 7,45
